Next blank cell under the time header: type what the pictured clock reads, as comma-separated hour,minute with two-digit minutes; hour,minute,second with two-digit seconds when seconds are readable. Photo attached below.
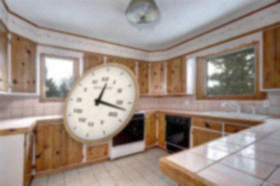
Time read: 12,17
